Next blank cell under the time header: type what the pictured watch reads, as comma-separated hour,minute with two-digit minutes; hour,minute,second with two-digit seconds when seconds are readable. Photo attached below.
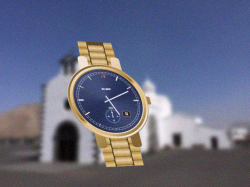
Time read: 5,11
